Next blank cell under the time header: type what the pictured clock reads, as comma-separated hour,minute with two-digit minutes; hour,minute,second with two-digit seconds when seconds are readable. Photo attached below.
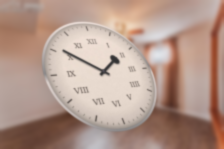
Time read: 1,51
